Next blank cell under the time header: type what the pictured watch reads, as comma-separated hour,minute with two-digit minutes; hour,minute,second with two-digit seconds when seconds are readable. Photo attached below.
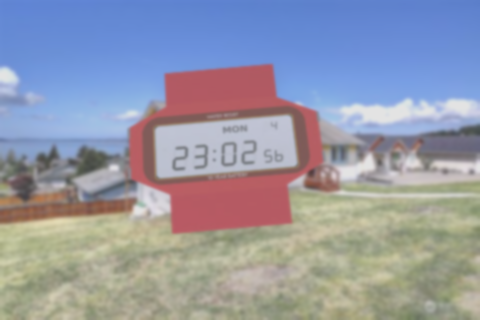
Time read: 23,02,56
